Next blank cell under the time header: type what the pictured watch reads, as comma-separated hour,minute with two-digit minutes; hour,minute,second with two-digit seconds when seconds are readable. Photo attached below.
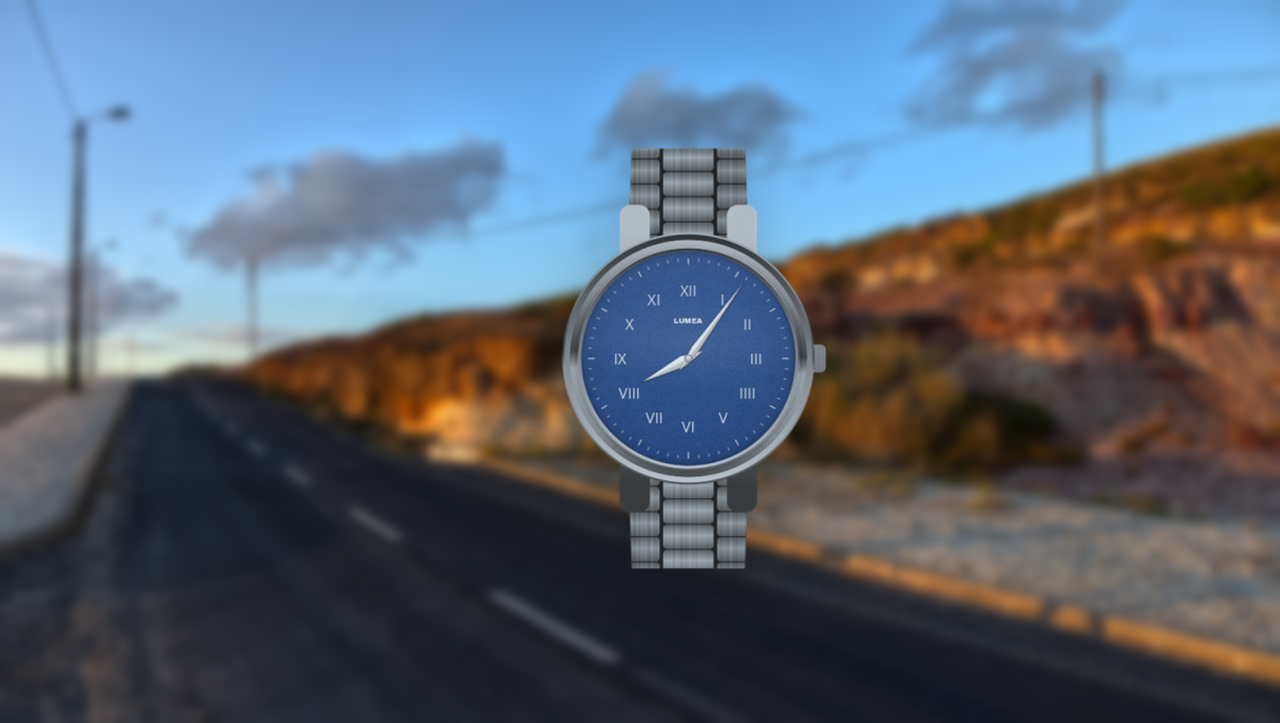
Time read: 8,06
